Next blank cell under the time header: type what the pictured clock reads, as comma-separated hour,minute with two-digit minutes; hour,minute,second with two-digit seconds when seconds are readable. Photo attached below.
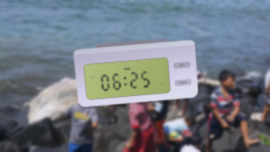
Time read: 6,25
